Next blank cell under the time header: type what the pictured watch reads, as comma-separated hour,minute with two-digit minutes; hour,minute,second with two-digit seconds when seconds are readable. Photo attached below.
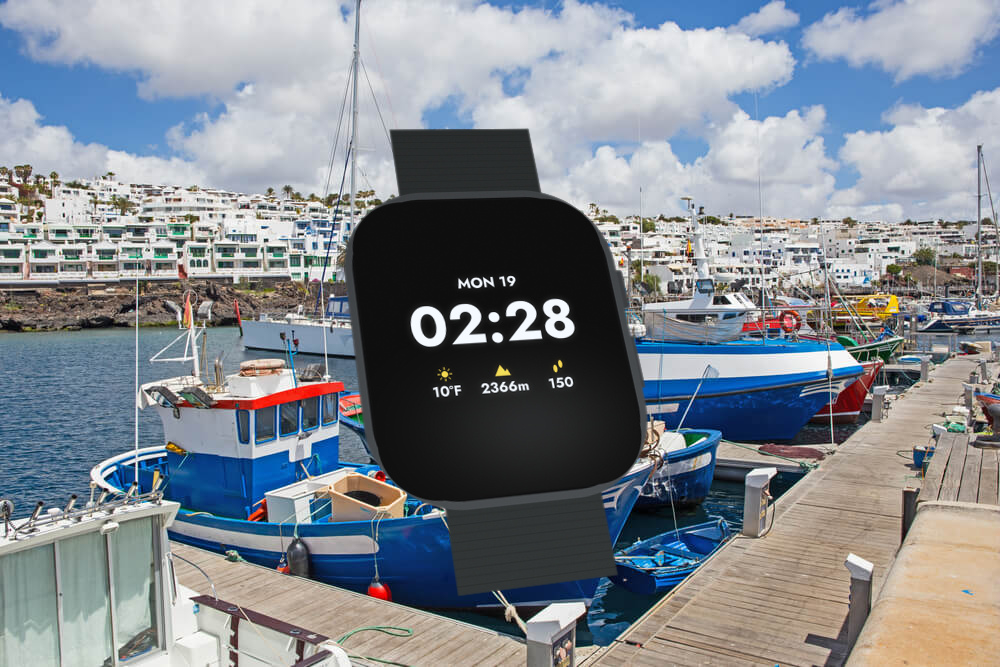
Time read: 2,28
